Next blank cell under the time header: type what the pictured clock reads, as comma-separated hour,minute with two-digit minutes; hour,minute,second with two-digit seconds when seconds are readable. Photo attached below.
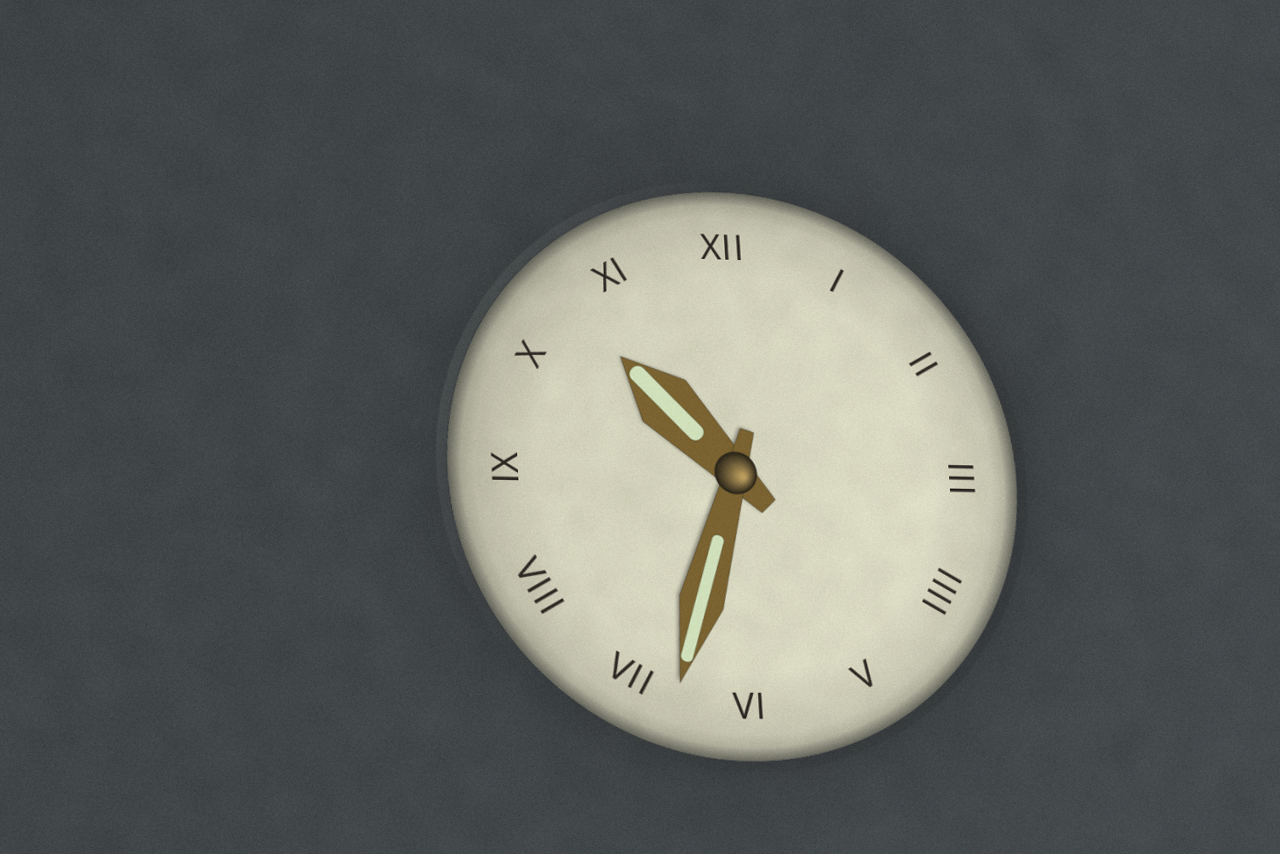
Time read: 10,33
